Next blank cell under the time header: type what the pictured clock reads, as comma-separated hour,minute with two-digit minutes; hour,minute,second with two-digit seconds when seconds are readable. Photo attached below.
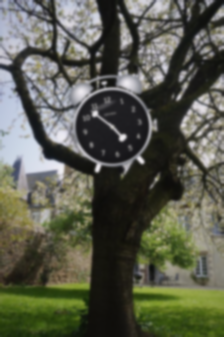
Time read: 4,53
